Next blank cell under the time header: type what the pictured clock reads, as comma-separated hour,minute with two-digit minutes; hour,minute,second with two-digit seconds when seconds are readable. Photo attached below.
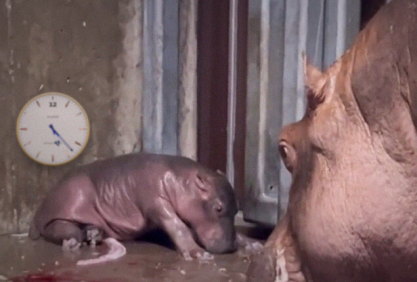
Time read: 5,23
